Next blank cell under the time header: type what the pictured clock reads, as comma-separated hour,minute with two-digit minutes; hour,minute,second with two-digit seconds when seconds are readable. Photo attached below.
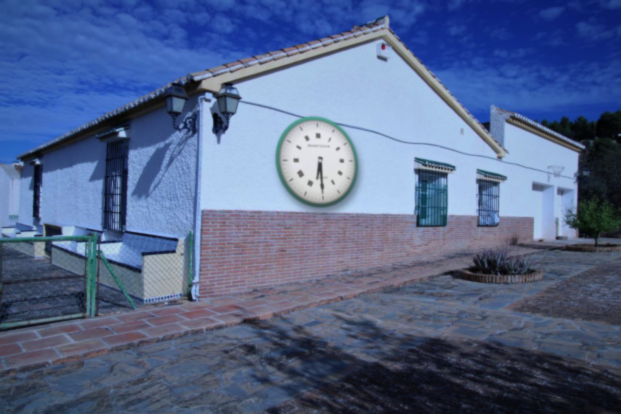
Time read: 6,30
